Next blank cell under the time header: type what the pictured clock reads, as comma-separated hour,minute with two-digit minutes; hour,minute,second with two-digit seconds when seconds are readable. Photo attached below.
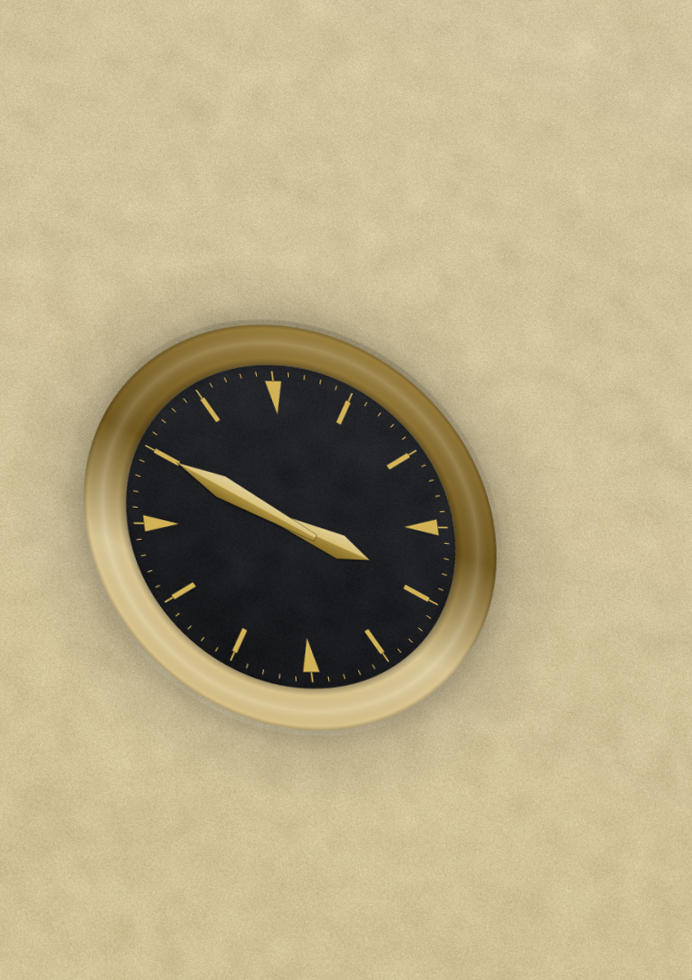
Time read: 3,50
